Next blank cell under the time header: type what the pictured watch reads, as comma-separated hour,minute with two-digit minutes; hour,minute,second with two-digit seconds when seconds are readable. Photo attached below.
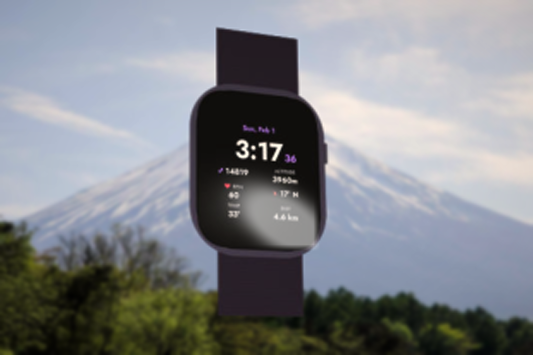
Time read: 3,17
